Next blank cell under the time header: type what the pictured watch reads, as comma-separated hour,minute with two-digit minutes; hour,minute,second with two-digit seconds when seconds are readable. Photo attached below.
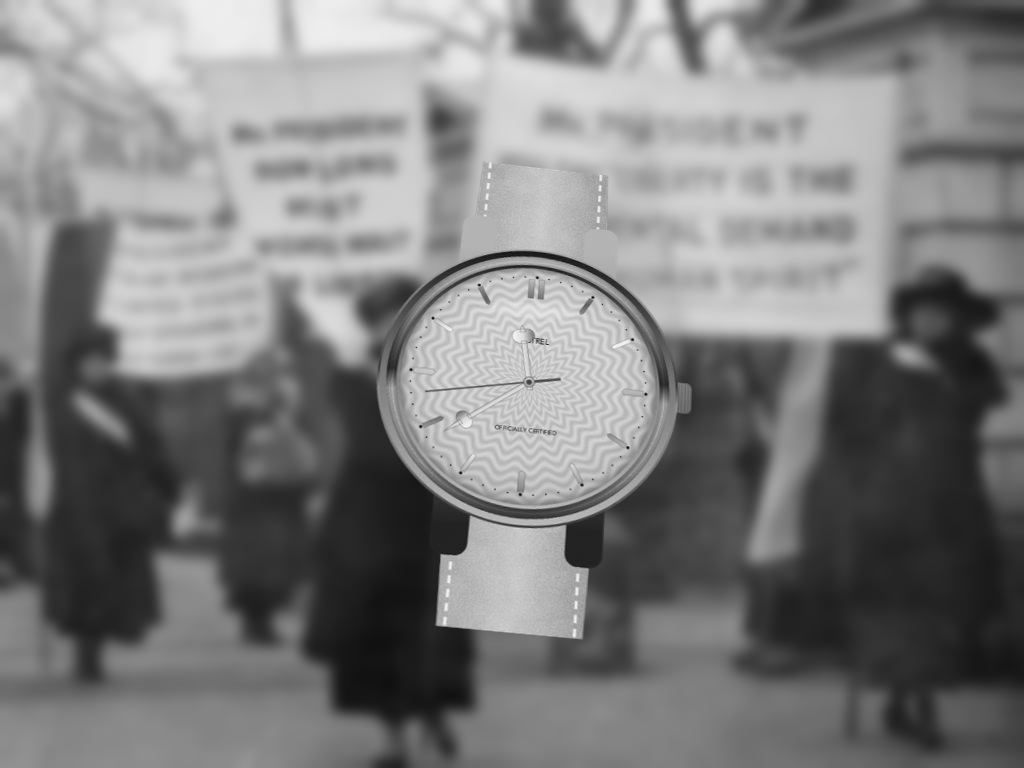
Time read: 11,38,43
